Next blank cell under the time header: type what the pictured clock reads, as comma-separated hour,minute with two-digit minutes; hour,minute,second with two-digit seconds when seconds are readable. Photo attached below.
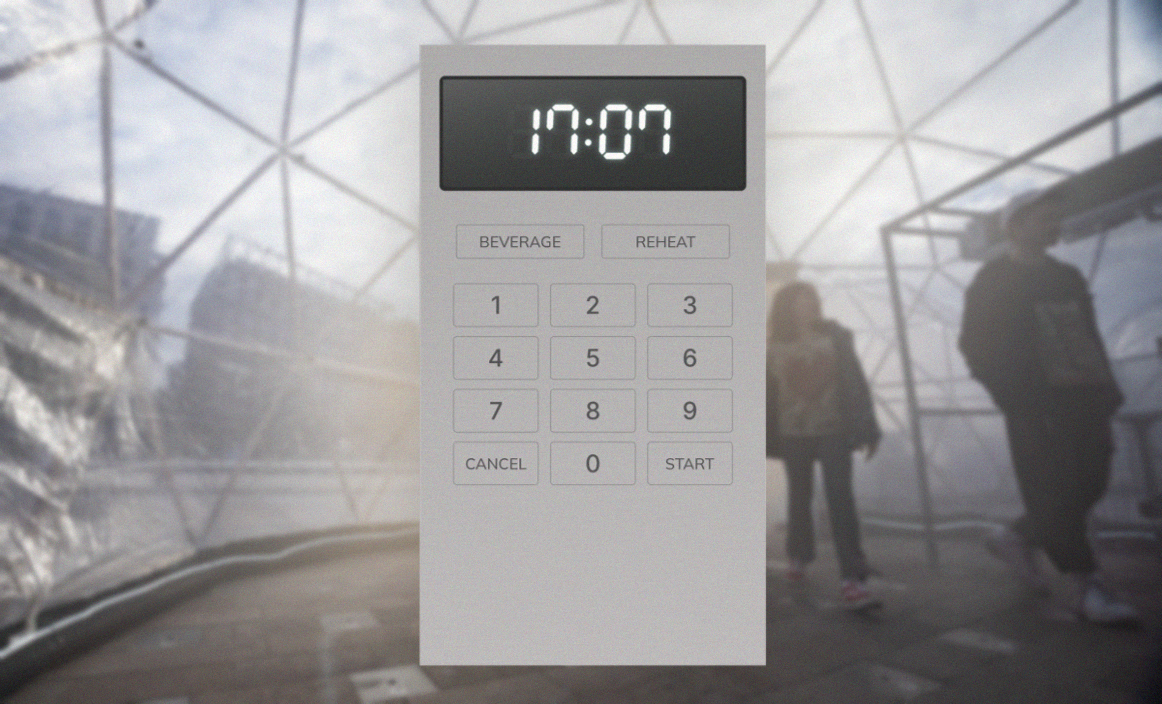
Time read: 17,07
